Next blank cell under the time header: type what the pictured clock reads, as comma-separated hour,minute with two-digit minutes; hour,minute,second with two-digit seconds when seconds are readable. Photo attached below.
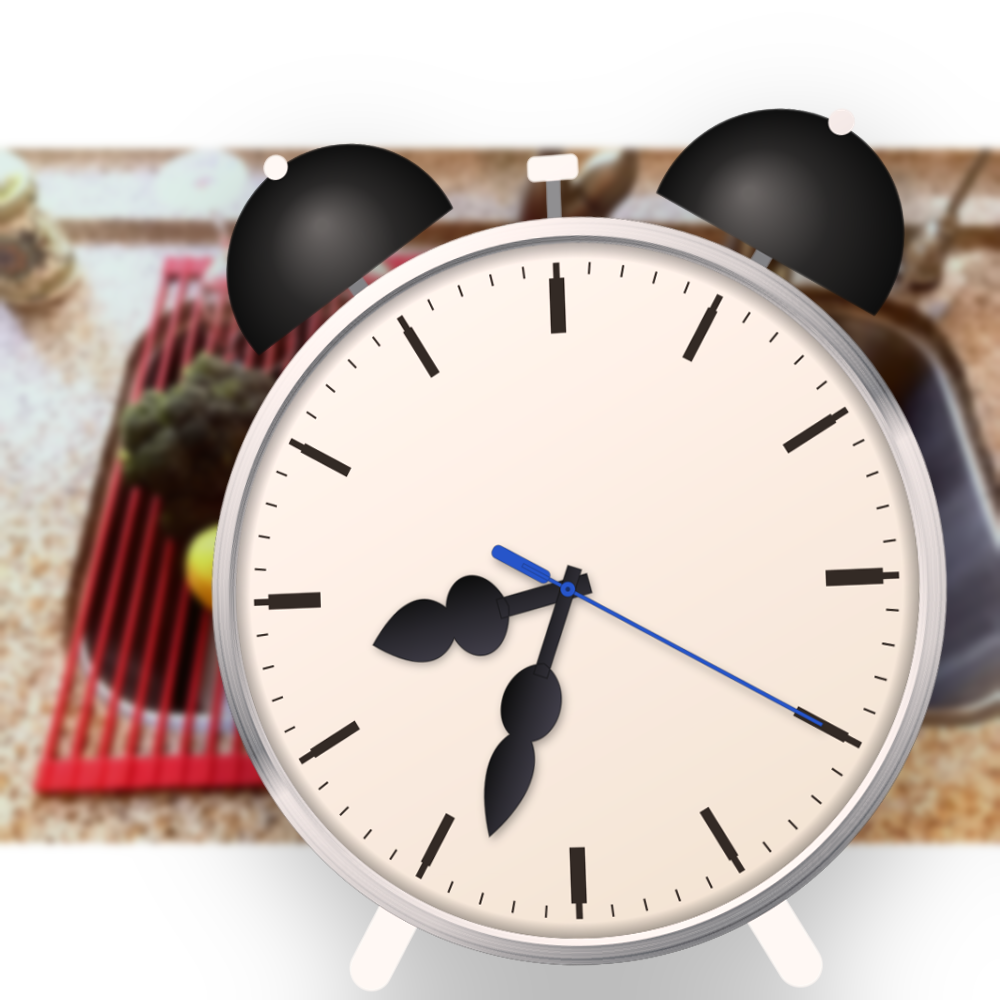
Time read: 8,33,20
